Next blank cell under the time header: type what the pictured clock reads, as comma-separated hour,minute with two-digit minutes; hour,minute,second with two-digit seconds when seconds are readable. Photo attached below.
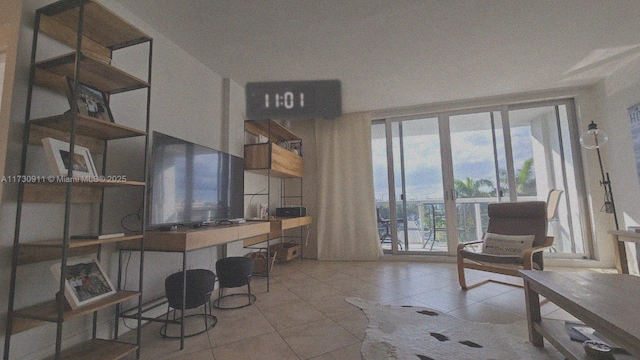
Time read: 11,01
